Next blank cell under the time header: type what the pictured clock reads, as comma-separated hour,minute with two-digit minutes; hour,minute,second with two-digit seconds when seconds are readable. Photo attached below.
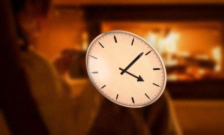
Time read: 4,09
